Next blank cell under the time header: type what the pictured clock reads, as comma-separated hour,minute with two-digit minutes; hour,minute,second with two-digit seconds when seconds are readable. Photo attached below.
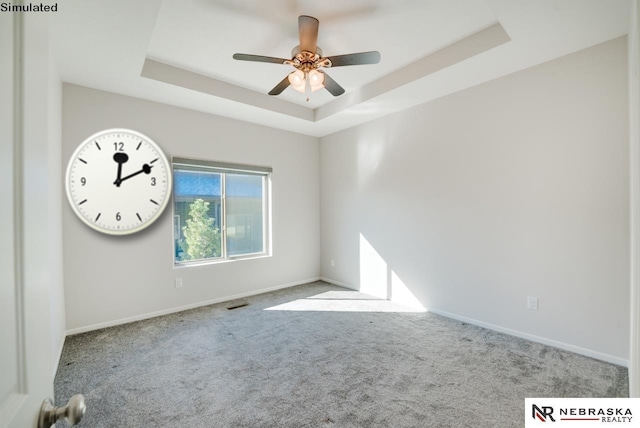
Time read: 12,11
